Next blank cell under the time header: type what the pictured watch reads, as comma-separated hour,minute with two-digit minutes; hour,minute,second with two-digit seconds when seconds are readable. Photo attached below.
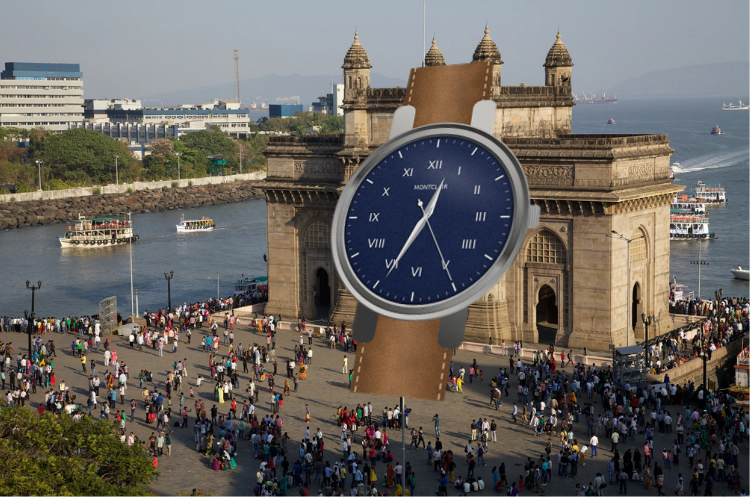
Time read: 12,34,25
